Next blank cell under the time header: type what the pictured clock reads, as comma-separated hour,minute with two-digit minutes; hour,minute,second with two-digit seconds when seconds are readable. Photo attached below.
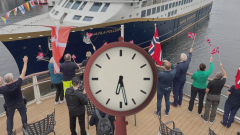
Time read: 6,28
